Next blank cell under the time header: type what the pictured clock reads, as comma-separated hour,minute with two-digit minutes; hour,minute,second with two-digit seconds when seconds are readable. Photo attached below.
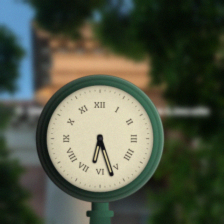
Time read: 6,27
